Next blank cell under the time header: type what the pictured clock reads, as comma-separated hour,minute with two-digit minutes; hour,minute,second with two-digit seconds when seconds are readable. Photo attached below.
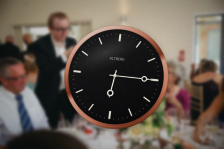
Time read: 6,15
